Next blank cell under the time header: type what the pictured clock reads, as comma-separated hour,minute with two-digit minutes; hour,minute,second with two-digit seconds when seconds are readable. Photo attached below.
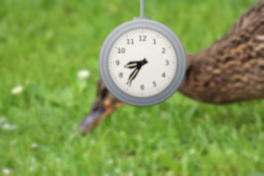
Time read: 8,36
